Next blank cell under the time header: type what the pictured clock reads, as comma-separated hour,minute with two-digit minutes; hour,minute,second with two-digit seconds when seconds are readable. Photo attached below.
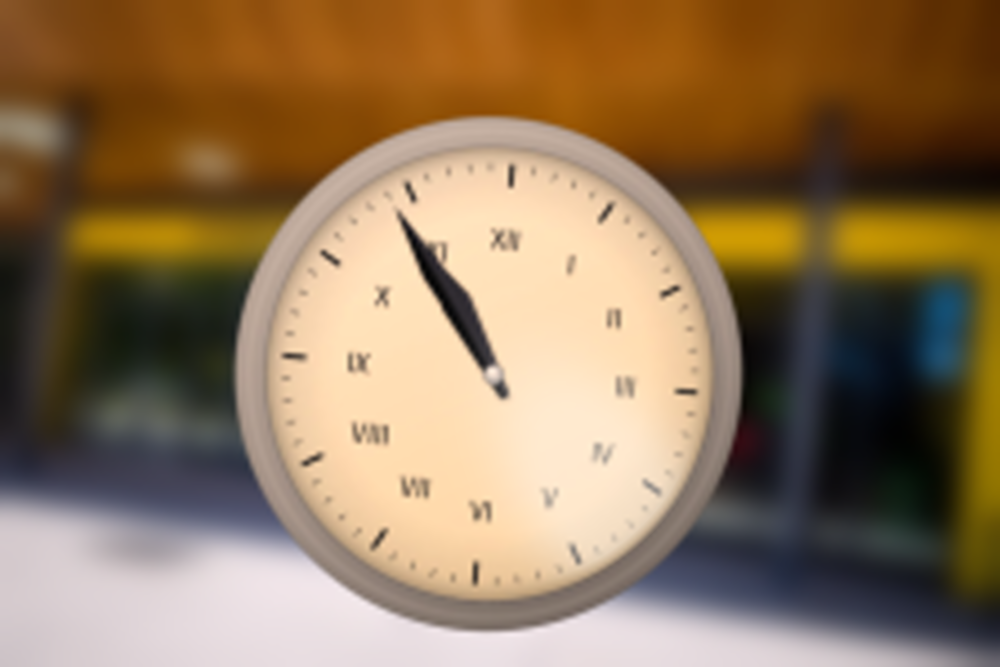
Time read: 10,54
